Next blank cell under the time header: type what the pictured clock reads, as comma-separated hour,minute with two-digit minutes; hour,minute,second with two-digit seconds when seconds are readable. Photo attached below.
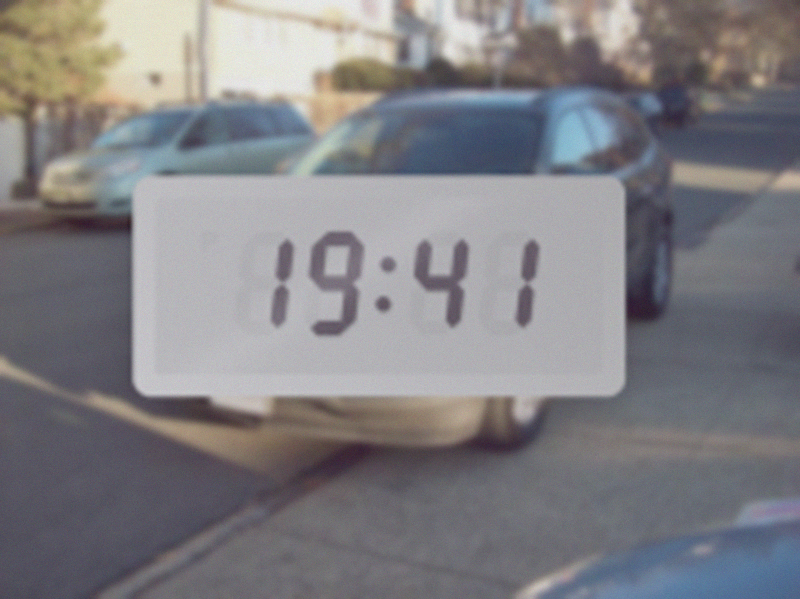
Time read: 19,41
